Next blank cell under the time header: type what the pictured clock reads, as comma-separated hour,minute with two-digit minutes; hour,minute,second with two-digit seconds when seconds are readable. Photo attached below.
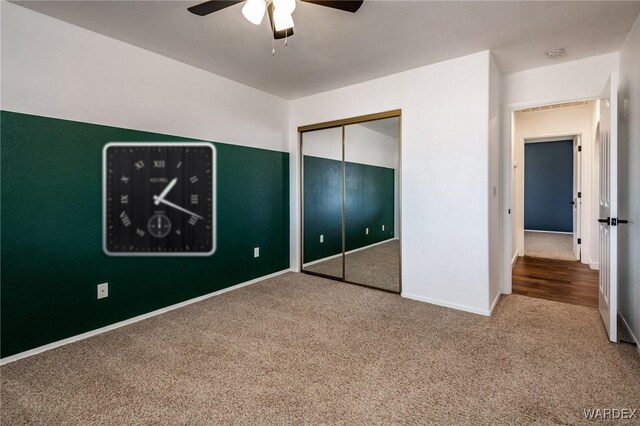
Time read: 1,19
